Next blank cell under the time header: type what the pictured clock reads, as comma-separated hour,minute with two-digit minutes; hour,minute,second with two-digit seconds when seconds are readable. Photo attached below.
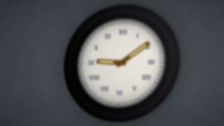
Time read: 9,09
